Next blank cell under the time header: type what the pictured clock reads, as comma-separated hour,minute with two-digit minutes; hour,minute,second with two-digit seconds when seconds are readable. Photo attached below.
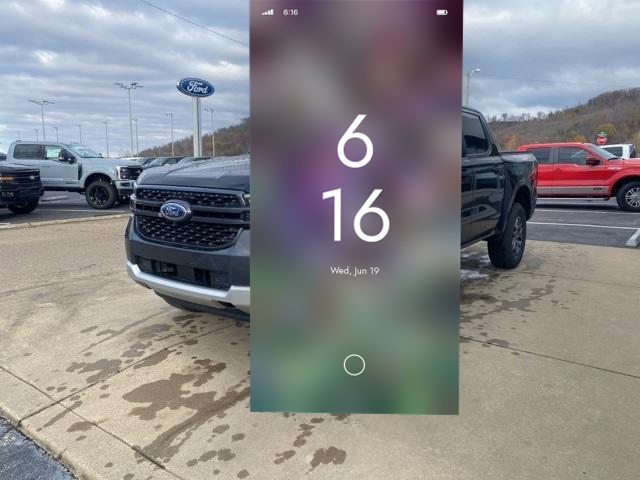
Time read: 6,16
